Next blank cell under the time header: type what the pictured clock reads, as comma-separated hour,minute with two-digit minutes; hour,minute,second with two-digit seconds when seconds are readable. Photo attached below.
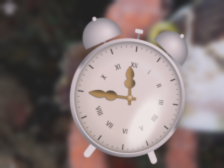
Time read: 11,45
